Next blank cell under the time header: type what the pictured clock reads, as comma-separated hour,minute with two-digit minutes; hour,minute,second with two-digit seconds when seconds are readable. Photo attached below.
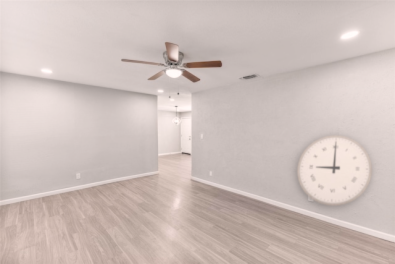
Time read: 9,00
